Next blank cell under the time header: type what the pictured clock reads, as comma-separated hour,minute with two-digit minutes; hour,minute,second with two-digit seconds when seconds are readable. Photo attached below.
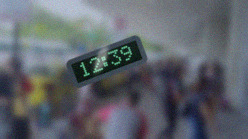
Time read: 12,39
